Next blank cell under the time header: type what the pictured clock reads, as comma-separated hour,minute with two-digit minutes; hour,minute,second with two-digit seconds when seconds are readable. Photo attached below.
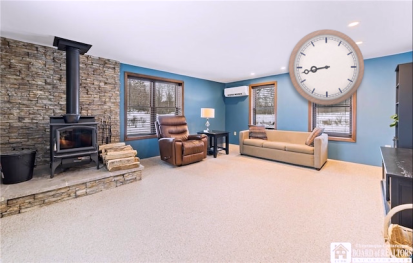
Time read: 8,43
